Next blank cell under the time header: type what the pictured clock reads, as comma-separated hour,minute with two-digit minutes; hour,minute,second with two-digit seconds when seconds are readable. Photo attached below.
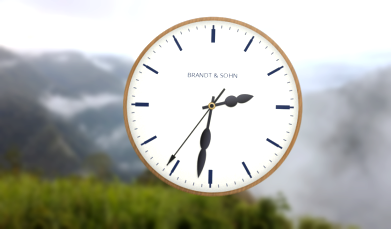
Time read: 2,31,36
